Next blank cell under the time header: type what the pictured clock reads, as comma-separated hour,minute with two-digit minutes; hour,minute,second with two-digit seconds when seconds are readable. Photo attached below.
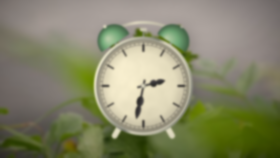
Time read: 2,32
